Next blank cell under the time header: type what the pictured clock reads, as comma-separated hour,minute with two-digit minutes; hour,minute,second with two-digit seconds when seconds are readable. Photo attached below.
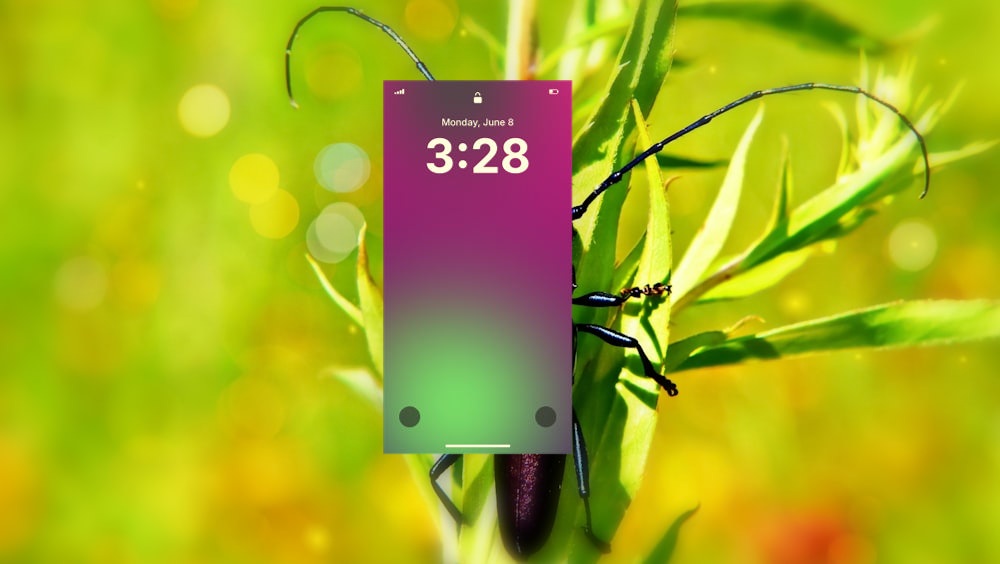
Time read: 3,28
